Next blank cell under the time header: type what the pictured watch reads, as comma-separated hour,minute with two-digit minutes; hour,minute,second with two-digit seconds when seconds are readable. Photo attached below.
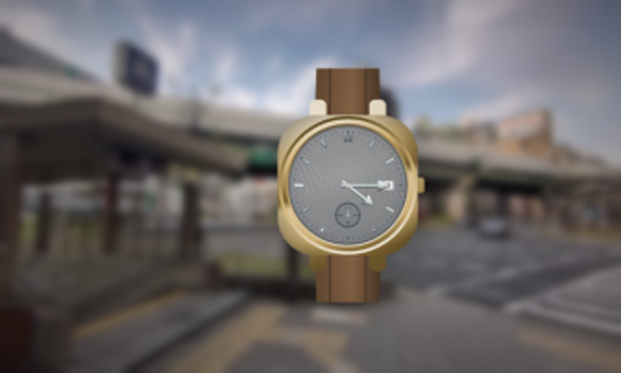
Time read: 4,15
